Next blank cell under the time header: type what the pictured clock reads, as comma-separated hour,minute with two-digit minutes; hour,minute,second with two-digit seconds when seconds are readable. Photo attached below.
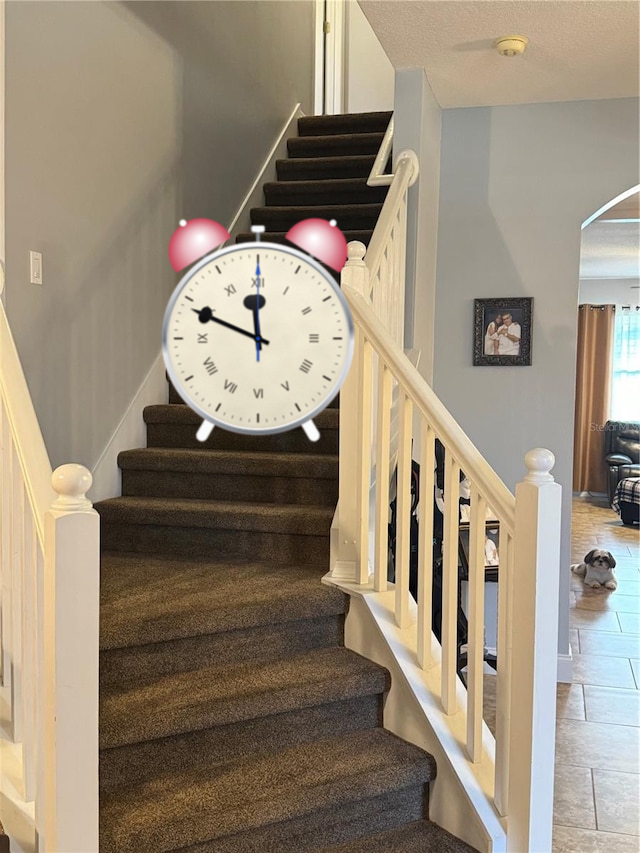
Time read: 11,49,00
